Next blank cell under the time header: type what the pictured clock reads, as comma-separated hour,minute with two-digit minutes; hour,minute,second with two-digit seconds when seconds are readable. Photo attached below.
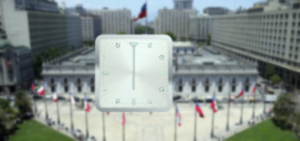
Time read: 6,00
